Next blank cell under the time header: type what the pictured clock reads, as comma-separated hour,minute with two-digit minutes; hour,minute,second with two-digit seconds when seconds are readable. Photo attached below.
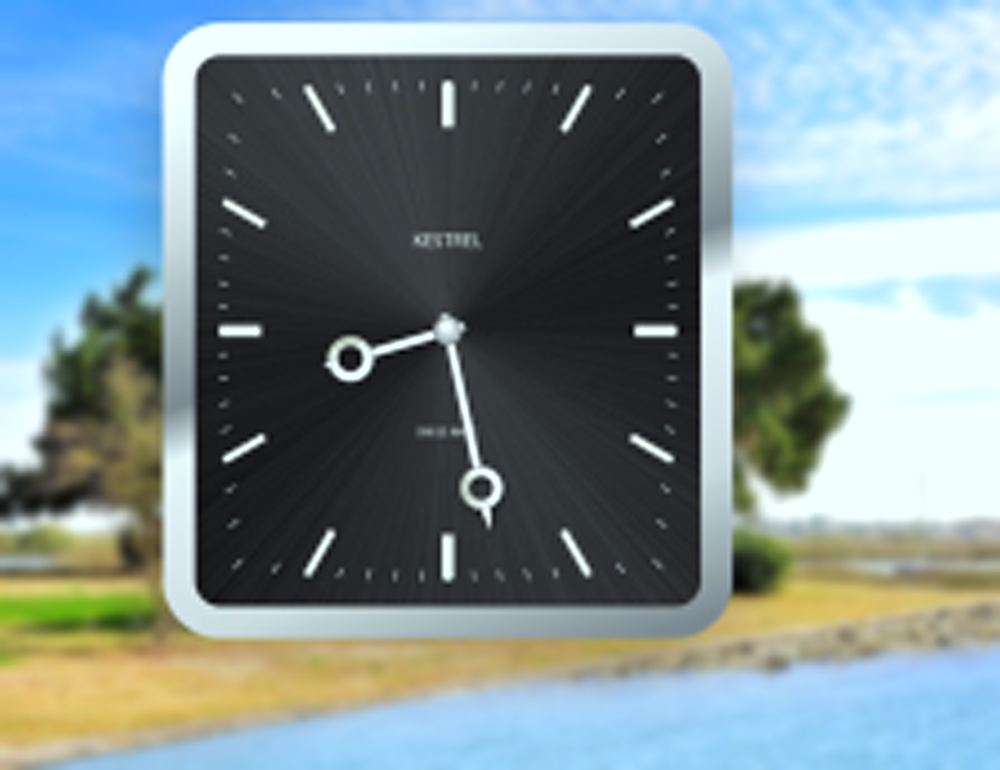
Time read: 8,28
